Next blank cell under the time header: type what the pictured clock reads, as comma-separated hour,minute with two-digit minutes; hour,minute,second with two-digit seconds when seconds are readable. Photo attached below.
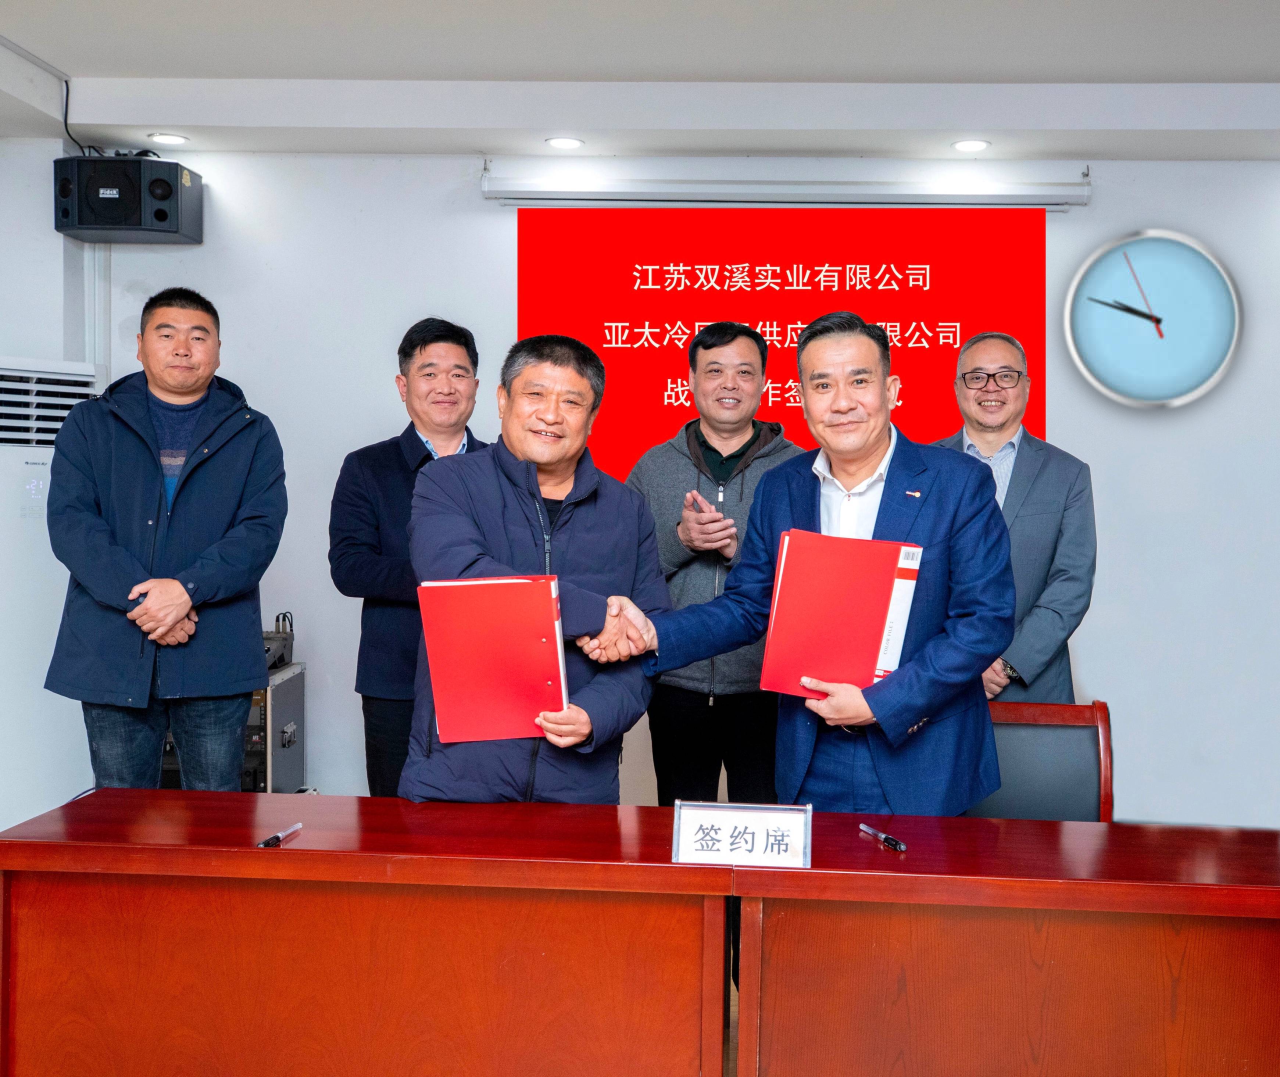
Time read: 9,47,56
